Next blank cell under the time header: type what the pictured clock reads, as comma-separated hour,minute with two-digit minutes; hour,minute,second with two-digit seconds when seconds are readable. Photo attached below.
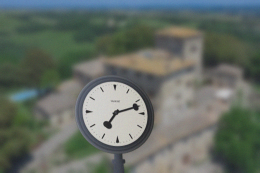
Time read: 7,12
